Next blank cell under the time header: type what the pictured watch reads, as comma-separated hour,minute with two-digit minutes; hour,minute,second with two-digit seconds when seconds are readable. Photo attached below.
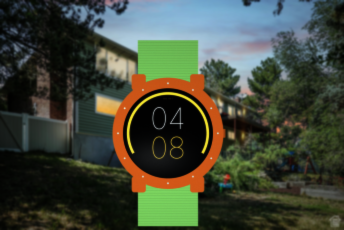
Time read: 4,08
